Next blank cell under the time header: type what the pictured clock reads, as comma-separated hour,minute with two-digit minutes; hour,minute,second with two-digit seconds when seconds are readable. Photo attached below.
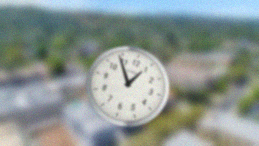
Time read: 12,54
